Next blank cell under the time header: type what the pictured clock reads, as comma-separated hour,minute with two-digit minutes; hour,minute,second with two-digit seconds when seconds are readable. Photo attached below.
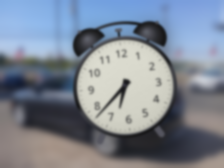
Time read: 6,38
